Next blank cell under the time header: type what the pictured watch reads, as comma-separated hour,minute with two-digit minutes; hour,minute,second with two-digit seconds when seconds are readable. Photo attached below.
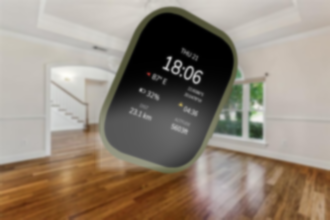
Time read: 18,06
